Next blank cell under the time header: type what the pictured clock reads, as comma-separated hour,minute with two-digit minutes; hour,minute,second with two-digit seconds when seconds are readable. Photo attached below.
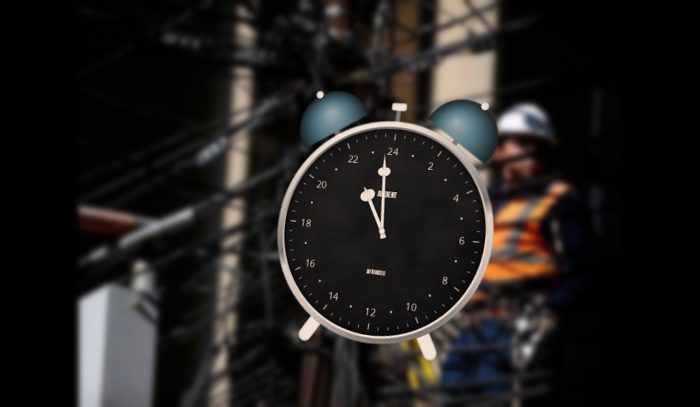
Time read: 21,59
